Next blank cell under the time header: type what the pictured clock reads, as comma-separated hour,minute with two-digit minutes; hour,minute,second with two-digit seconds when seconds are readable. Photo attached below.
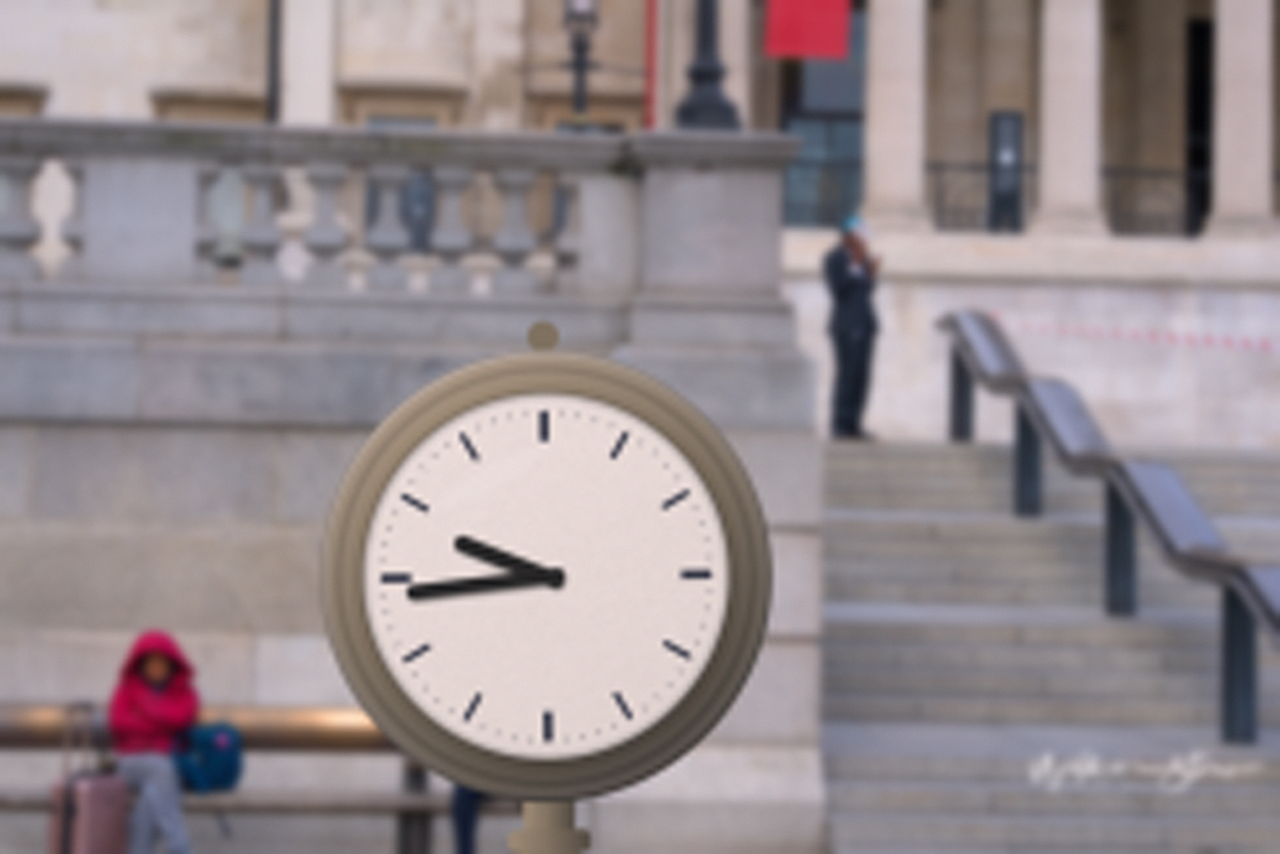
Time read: 9,44
